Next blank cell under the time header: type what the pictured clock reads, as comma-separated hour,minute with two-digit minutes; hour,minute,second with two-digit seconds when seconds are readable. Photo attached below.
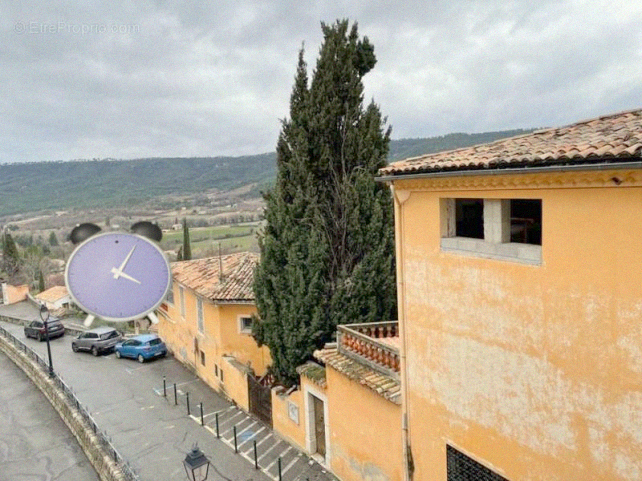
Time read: 4,05
